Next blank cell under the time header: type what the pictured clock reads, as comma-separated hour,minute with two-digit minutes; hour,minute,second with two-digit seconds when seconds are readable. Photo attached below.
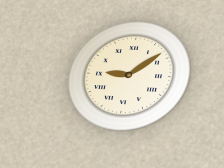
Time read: 9,08
